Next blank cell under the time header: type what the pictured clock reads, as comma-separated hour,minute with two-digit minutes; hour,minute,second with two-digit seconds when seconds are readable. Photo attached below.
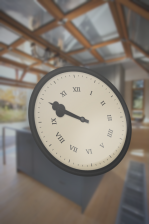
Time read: 9,50
